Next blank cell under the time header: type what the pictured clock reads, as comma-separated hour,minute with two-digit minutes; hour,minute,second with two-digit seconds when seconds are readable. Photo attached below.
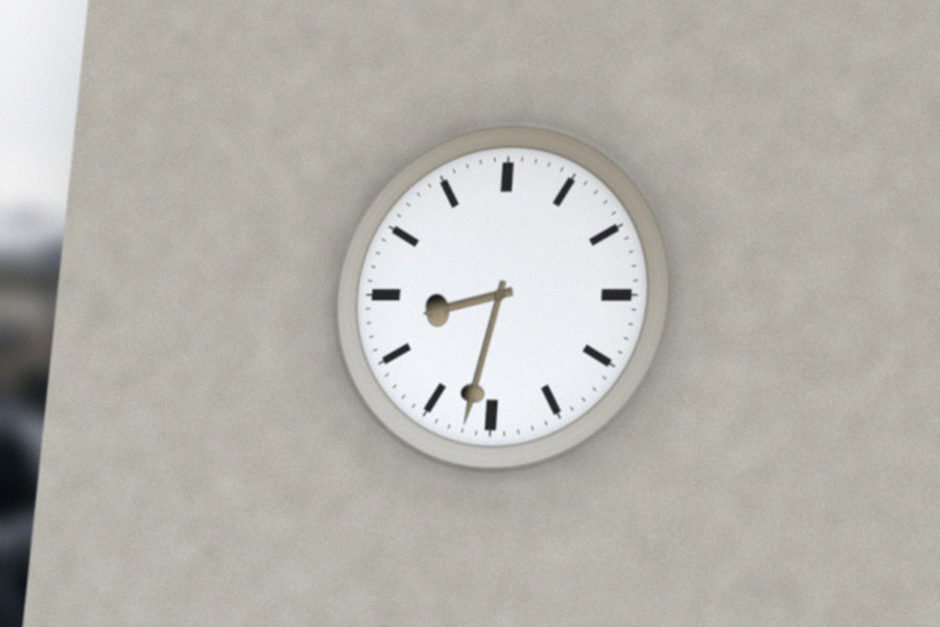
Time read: 8,32
